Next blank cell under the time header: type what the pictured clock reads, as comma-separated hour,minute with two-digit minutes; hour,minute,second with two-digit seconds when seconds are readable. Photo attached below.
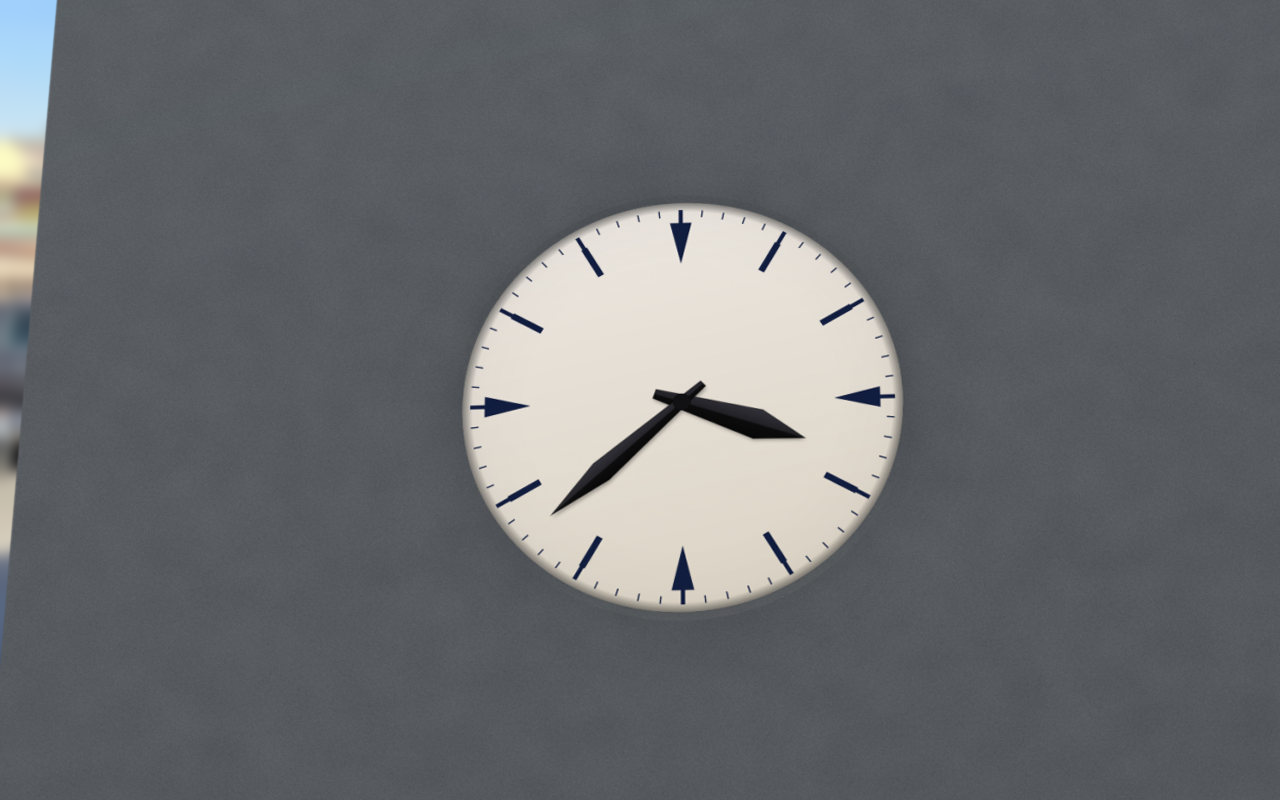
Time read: 3,38
